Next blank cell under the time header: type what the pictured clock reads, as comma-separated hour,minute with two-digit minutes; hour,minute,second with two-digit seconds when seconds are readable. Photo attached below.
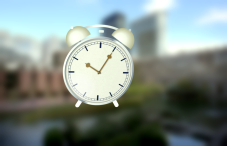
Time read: 10,05
